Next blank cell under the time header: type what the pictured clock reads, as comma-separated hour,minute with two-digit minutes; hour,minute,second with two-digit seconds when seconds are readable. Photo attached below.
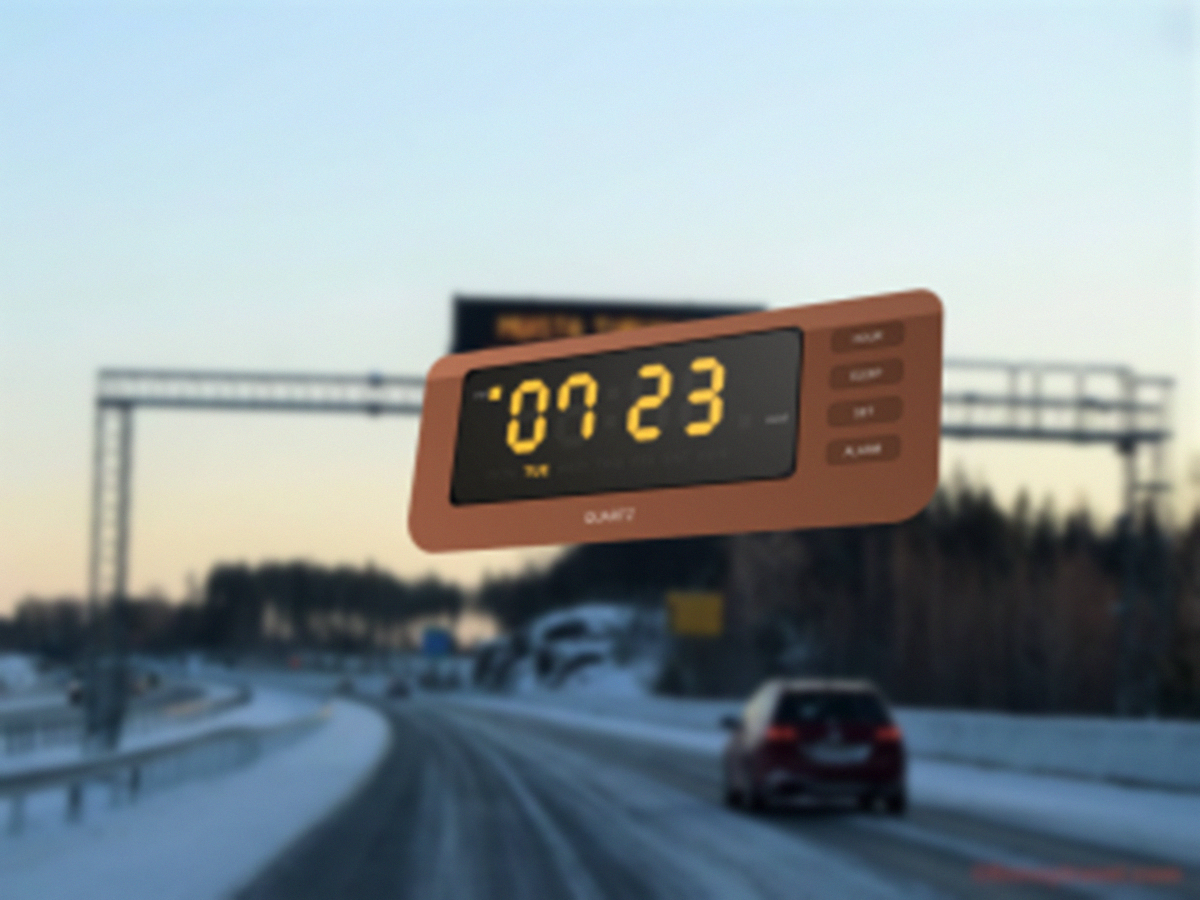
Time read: 7,23
